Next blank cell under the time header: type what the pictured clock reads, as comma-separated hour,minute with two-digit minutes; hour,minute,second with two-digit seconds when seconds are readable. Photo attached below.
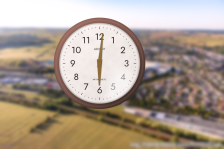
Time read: 6,01
